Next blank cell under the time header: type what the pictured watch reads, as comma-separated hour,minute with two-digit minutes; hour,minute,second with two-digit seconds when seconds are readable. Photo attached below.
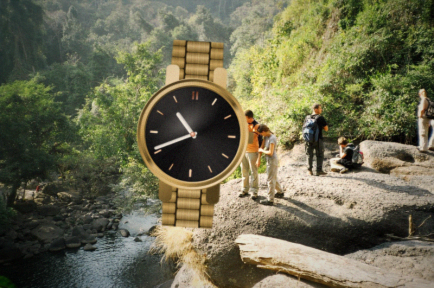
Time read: 10,41
